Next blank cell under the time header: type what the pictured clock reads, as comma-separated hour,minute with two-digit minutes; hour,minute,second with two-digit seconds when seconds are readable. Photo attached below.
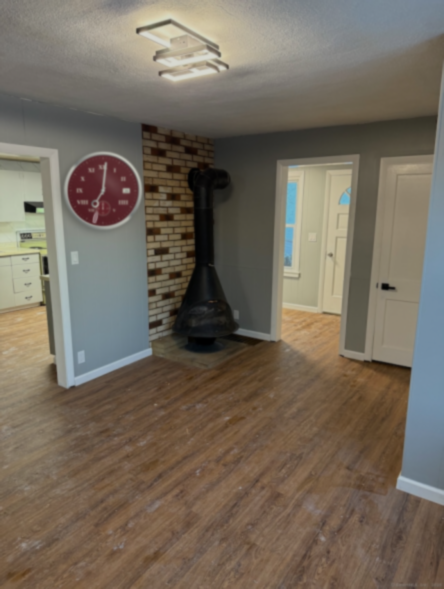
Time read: 7,01
